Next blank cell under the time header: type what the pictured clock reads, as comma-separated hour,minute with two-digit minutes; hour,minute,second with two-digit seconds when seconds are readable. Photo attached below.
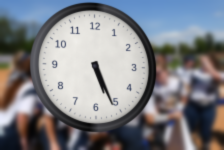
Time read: 5,26
